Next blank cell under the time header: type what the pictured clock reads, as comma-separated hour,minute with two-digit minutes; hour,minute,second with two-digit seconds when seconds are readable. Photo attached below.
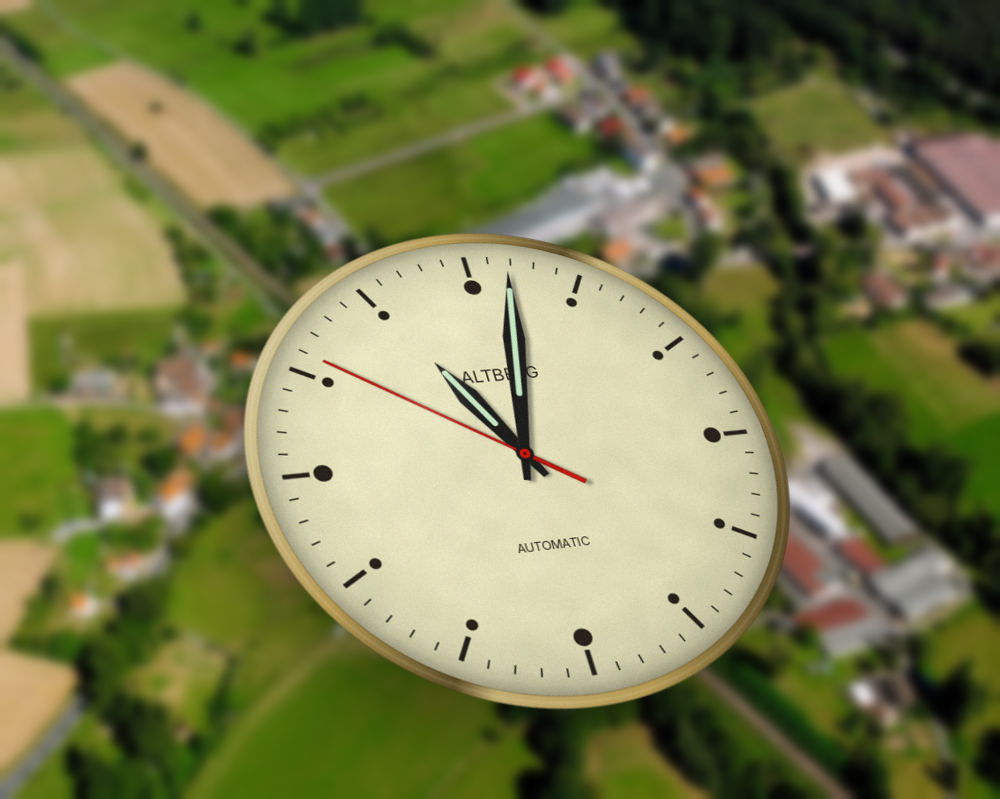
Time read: 11,01,51
